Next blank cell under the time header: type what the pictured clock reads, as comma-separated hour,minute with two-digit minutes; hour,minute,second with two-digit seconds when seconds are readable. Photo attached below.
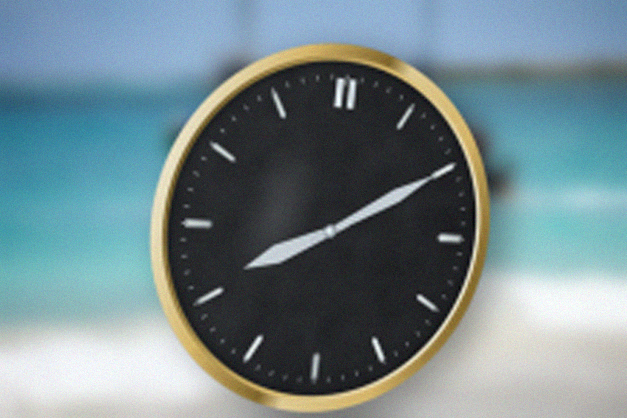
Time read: 8,10
